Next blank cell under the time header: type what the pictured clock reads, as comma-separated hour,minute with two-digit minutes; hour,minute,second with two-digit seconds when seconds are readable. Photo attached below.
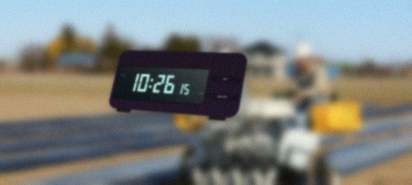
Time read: 10,26
